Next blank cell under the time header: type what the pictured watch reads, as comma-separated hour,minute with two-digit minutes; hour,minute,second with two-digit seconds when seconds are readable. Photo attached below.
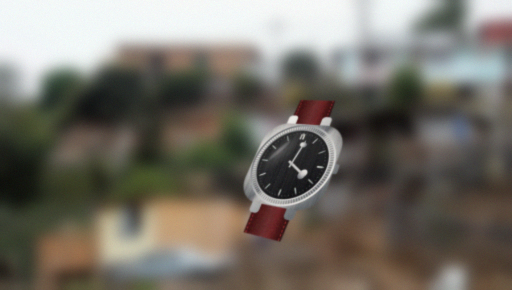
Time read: 4,02
